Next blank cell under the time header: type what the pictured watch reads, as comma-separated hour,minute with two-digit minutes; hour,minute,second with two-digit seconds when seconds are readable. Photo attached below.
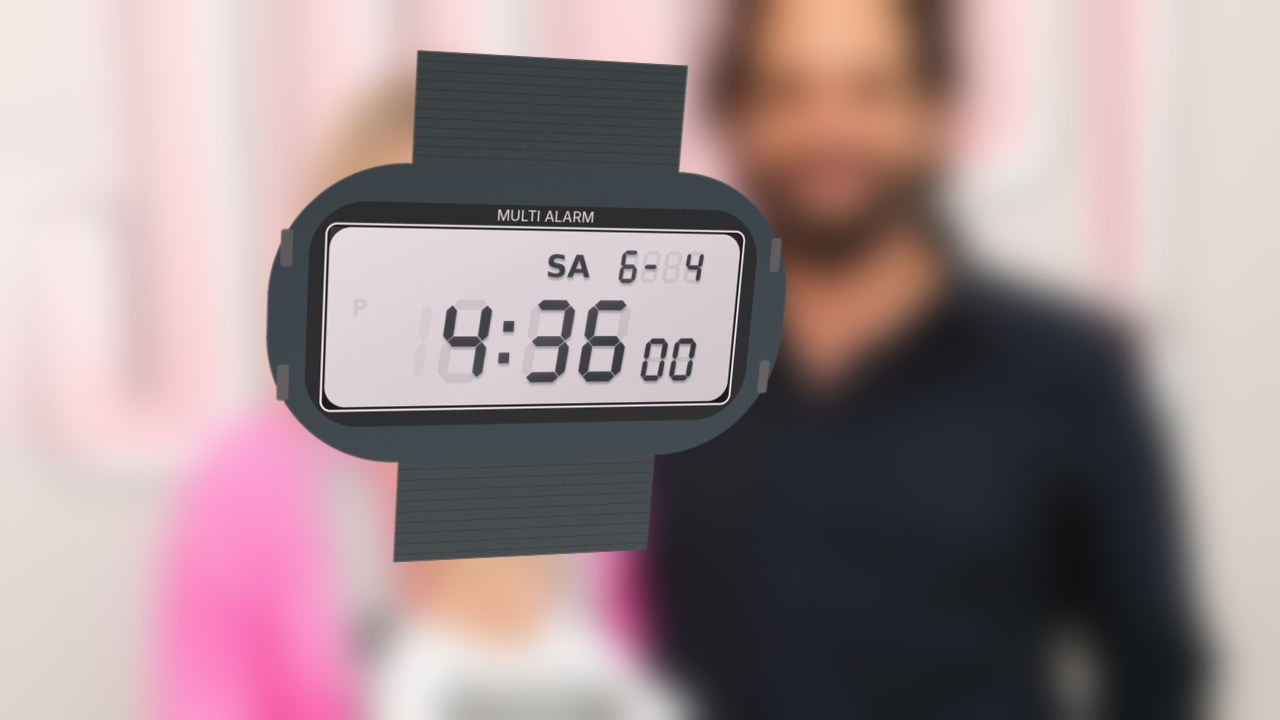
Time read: 4,36,00
